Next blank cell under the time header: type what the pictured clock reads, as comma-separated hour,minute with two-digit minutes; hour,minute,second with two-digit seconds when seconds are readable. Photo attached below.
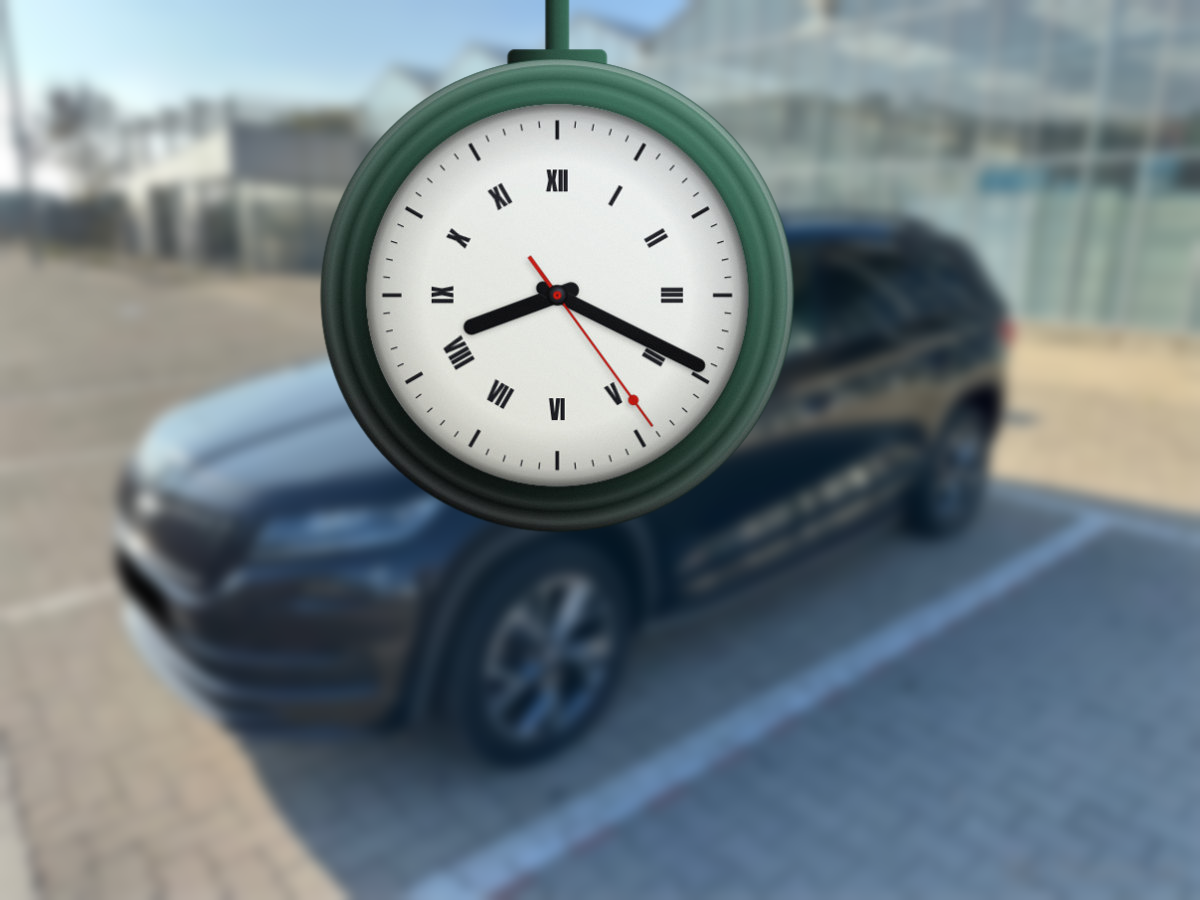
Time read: 8,19,24
